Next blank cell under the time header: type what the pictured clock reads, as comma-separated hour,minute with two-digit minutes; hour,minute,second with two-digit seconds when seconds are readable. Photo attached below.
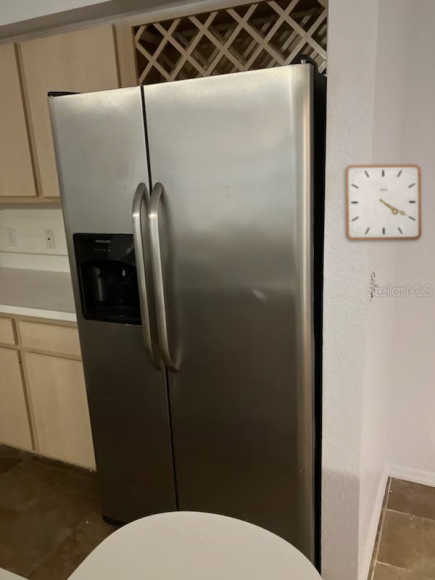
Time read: 4,20
